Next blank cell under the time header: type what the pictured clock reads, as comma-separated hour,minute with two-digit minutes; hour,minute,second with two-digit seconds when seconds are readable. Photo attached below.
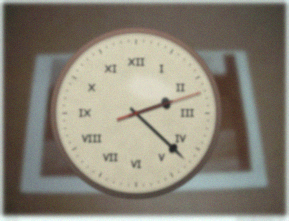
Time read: 2,22,12
